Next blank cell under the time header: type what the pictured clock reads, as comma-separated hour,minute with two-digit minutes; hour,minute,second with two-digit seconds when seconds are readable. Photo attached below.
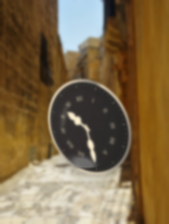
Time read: 10,30
